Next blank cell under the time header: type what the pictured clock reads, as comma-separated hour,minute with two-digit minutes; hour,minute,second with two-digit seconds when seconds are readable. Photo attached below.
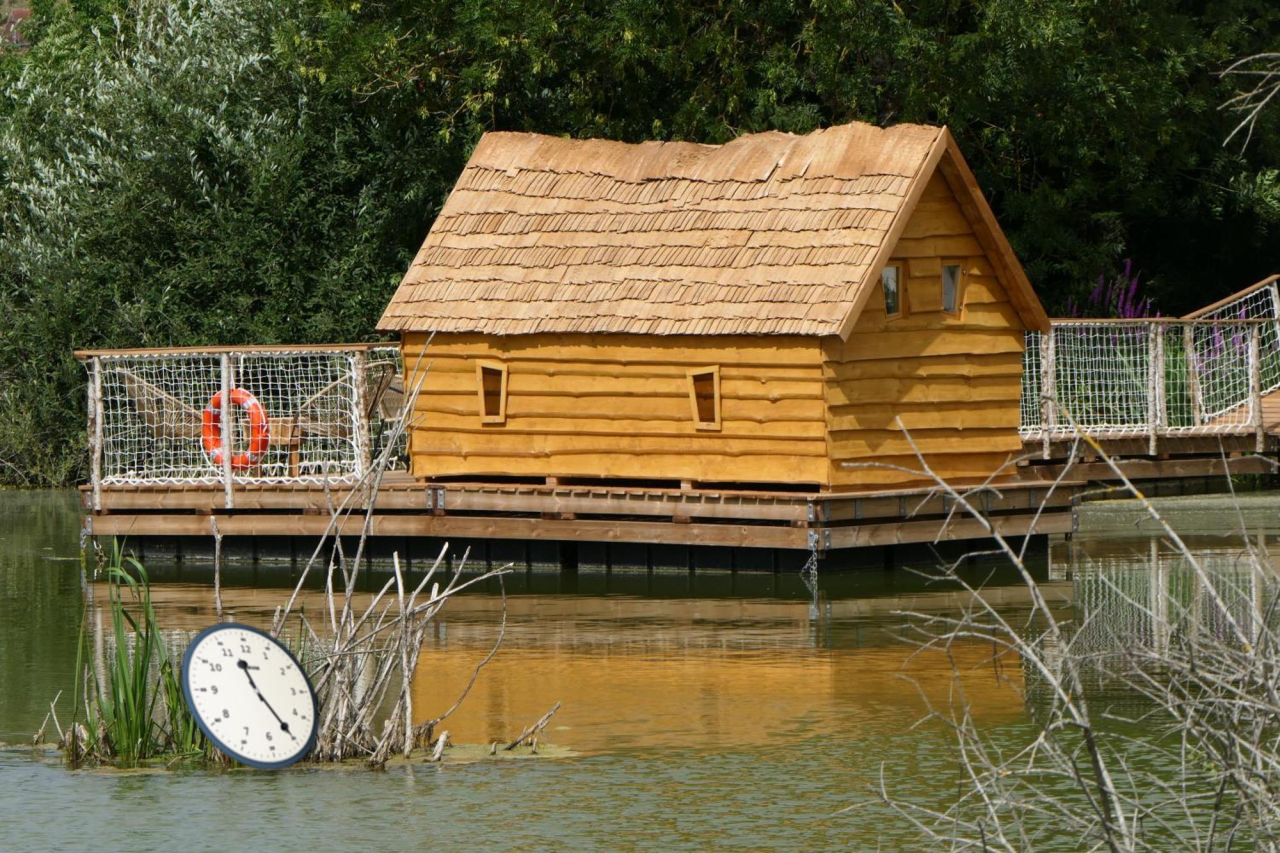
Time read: 11,25
